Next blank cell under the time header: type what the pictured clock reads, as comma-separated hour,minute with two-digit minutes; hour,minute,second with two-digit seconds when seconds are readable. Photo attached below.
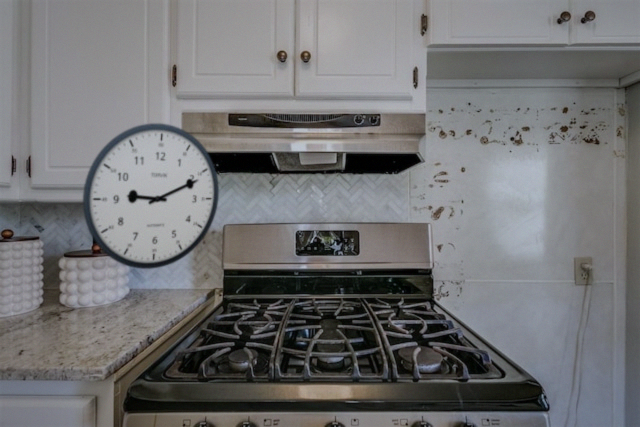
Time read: 9,11
